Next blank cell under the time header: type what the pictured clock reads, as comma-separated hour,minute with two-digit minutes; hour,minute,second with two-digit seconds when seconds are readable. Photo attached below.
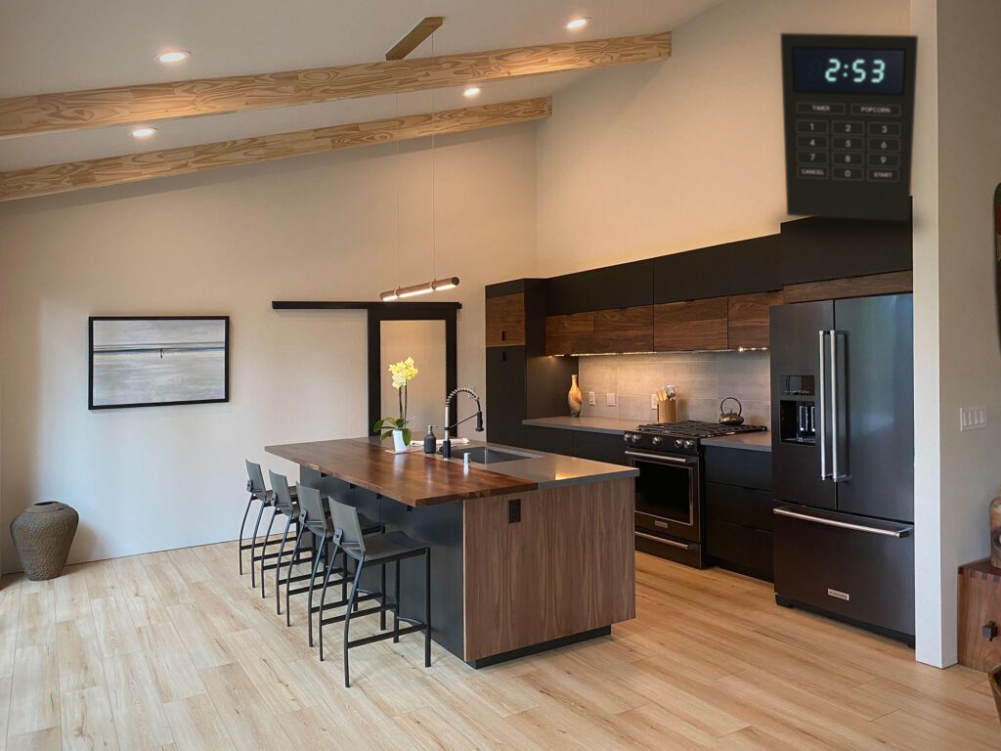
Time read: 2,53
